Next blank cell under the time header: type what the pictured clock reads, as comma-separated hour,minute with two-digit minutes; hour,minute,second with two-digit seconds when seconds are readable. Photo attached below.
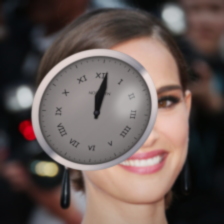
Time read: 12,01
